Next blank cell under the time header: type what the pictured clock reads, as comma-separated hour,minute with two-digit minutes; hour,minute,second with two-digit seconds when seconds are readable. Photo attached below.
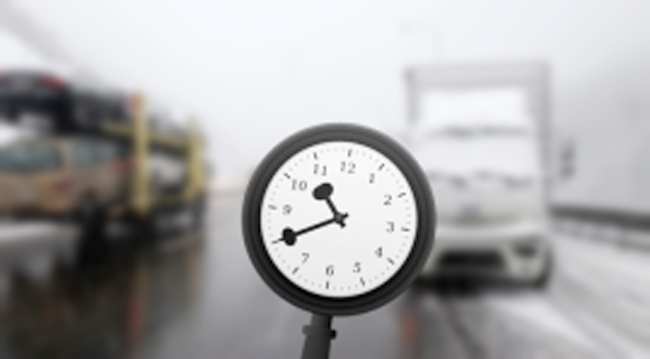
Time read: 10,40
